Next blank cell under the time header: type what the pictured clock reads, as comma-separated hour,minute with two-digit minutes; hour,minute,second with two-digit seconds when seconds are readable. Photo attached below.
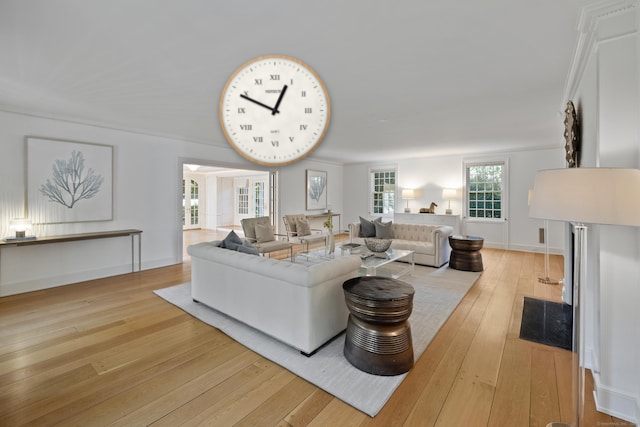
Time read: 12,49
